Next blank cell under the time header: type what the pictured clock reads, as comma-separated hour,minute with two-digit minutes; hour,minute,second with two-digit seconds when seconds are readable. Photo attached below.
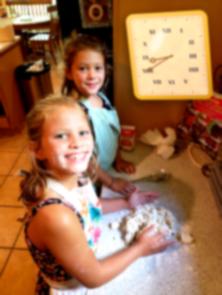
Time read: 8,40
